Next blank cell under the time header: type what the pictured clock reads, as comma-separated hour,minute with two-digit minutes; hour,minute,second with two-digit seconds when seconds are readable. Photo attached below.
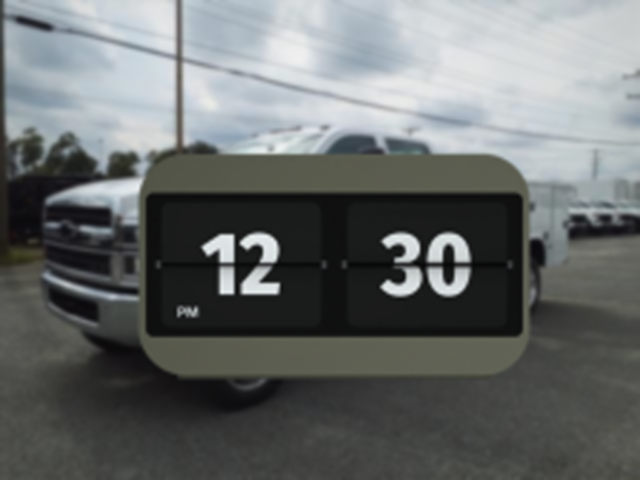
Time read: 12,30
